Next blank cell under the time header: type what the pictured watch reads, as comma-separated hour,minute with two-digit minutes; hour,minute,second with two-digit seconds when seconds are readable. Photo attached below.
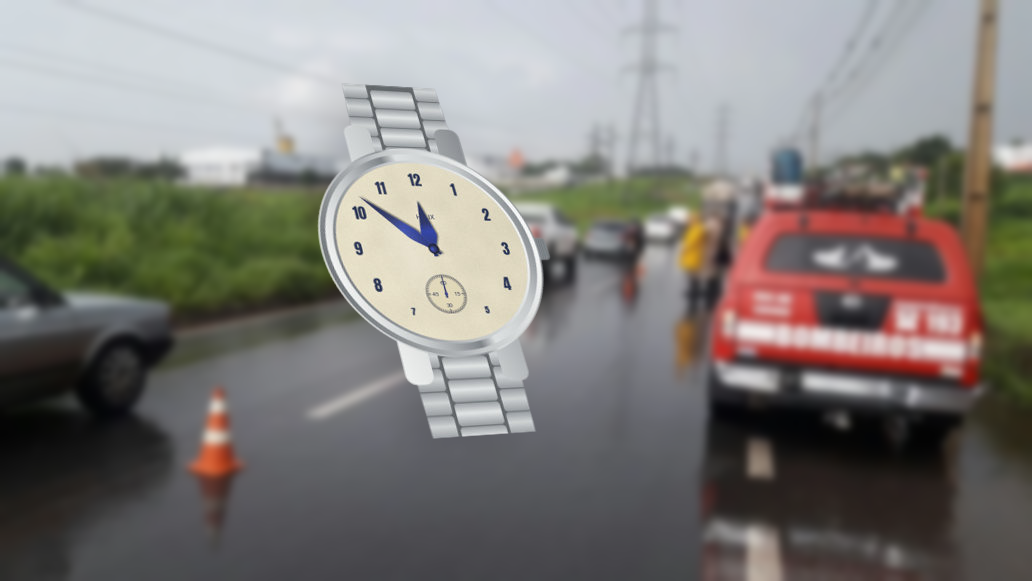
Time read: 11,52
